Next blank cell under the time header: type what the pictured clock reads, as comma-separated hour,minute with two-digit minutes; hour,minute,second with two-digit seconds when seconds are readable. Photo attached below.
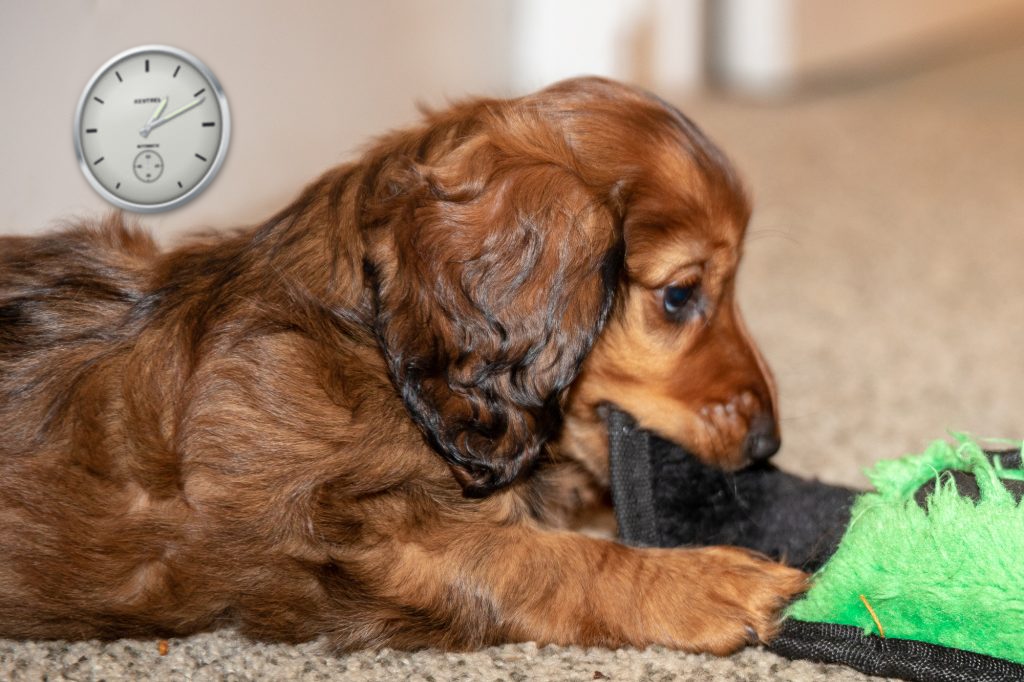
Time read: 1,11
